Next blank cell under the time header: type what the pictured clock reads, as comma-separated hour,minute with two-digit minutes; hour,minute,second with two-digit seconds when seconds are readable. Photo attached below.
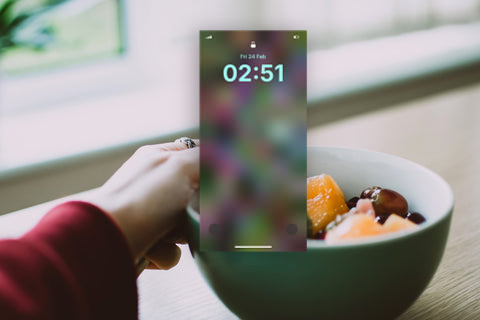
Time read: 2,51
